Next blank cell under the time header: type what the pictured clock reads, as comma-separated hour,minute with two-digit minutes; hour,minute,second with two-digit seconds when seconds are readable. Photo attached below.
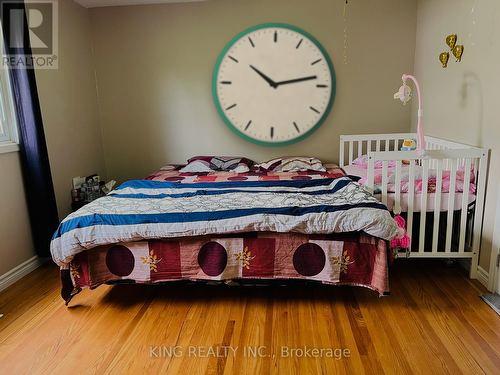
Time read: 10,13
